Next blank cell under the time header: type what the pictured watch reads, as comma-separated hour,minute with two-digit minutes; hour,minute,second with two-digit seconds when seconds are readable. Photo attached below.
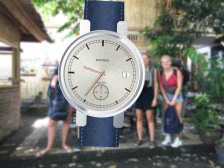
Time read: 9,36
